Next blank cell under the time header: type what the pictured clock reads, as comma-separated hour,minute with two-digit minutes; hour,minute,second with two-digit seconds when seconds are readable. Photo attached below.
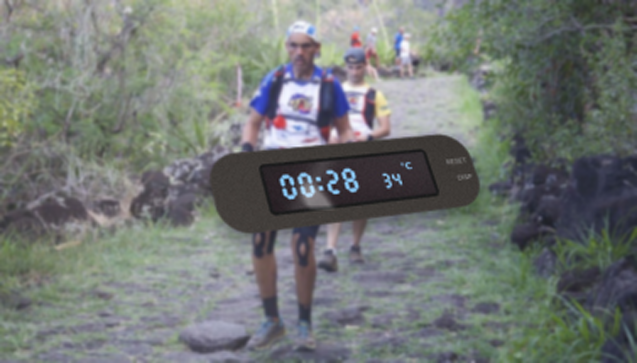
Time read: 0,28
